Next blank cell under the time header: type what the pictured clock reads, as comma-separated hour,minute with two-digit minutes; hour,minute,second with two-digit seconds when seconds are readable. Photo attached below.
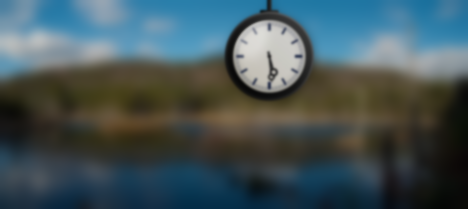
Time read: 5,29
